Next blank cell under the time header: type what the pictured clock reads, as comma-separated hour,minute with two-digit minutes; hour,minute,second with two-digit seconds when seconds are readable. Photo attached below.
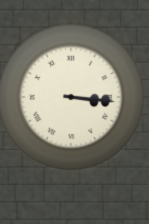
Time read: 3,16
